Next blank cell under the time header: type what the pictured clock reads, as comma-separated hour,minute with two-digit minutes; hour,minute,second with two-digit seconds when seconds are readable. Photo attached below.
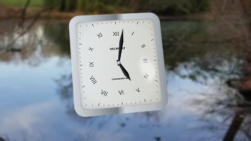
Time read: 5,02
